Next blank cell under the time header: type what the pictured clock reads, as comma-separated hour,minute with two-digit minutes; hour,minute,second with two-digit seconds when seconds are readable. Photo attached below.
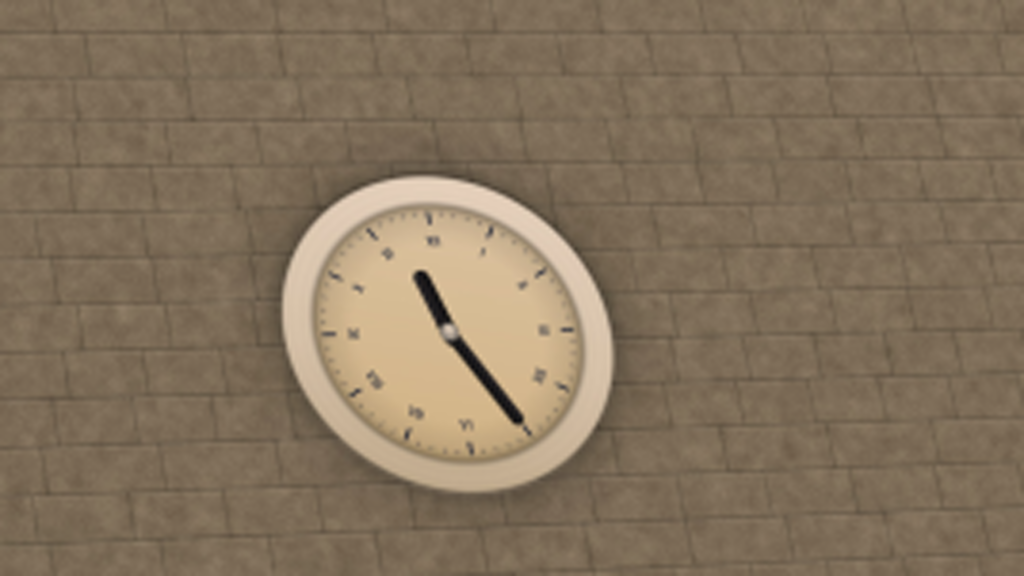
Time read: 11,25
